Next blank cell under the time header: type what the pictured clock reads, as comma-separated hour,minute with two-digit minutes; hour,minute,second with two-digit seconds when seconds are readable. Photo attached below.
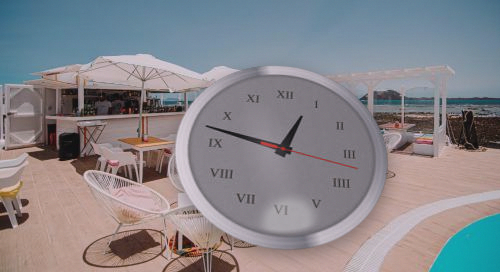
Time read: 12,47,17
